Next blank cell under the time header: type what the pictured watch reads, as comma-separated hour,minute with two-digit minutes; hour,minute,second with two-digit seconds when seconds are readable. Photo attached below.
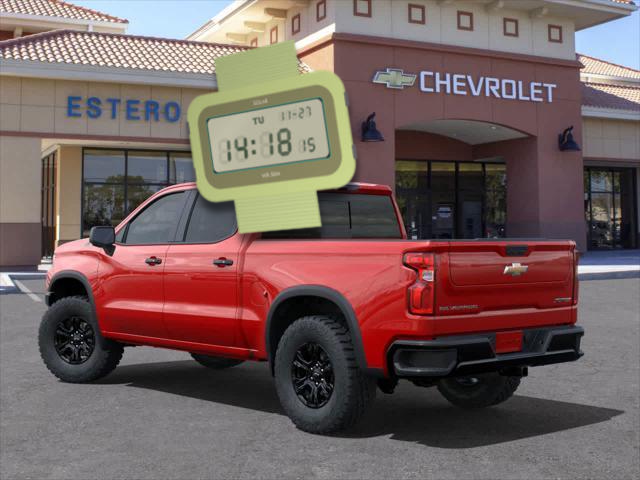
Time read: 14,18,15
